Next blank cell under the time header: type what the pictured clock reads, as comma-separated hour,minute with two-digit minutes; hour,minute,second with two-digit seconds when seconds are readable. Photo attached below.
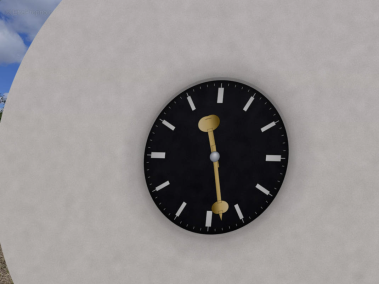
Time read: 11,28
